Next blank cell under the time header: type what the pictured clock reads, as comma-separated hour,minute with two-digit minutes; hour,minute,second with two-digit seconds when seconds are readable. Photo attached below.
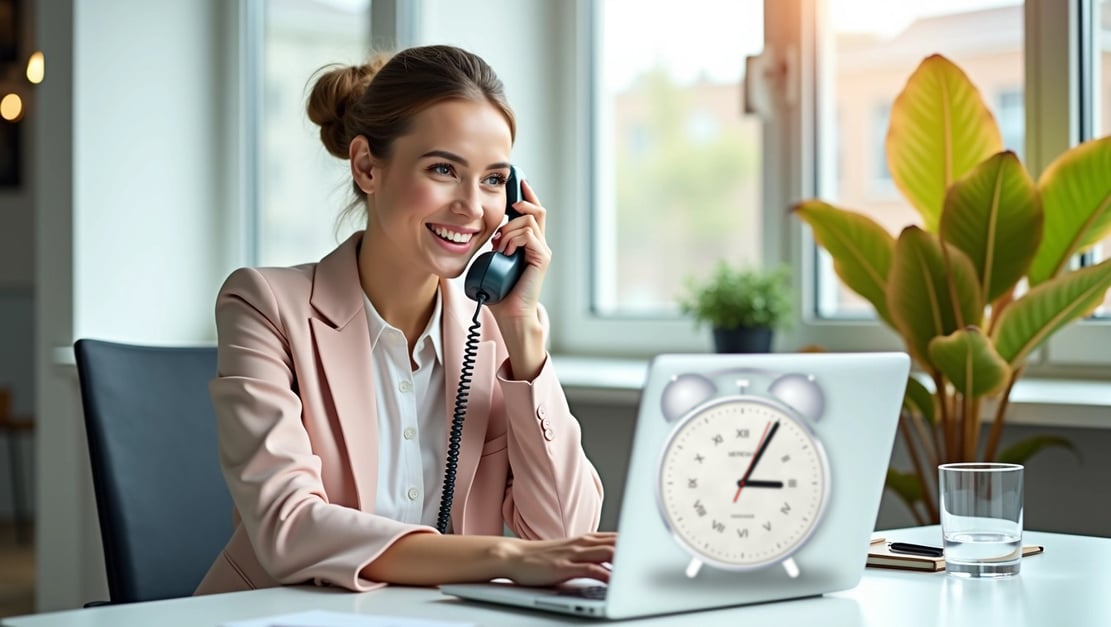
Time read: 3,05,04
